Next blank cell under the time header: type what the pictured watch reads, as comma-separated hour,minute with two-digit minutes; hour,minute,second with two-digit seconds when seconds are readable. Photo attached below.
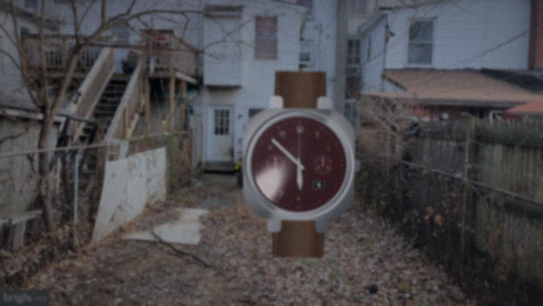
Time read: 5,52
